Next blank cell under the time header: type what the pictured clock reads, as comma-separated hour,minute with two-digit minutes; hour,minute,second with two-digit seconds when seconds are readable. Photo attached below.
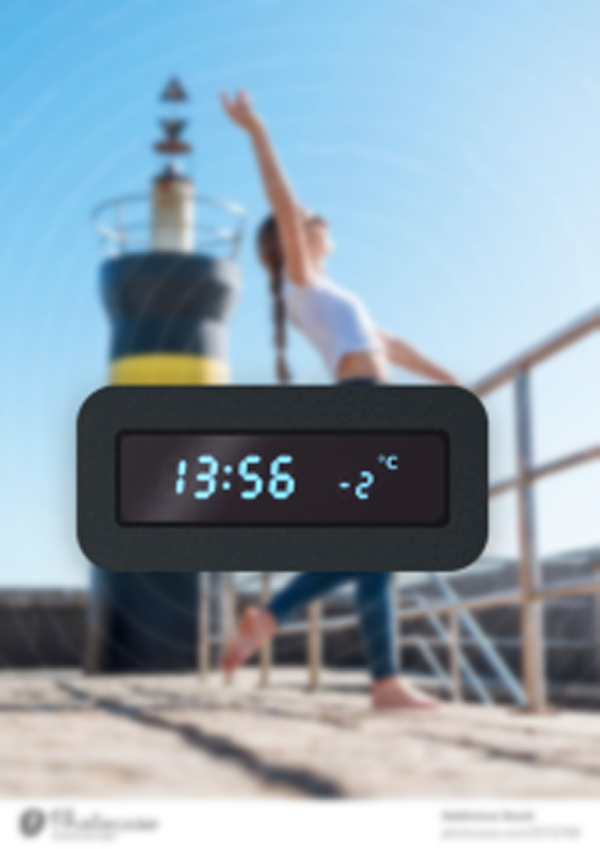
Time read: 13,56
